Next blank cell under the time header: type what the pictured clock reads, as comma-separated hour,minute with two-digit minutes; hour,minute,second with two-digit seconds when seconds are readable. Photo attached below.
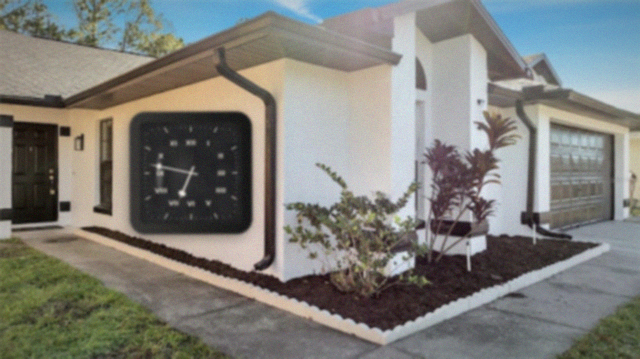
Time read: 6,47
